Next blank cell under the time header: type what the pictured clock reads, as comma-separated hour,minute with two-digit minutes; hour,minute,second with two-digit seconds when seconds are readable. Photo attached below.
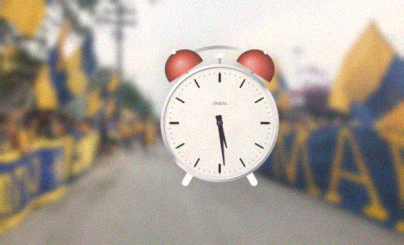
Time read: 5,29
